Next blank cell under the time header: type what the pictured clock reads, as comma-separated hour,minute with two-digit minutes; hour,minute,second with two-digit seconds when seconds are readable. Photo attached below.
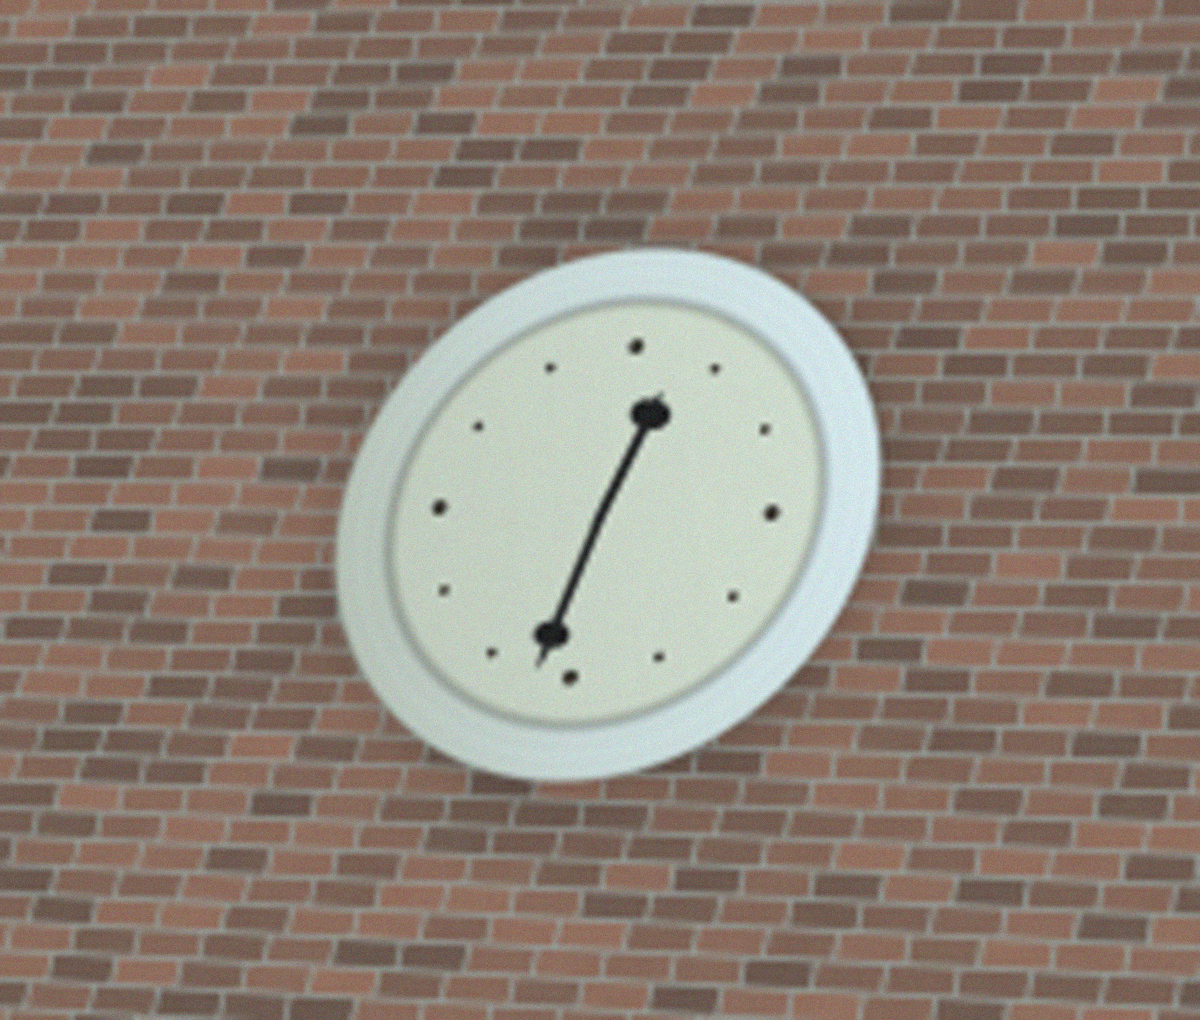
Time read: 12,32
